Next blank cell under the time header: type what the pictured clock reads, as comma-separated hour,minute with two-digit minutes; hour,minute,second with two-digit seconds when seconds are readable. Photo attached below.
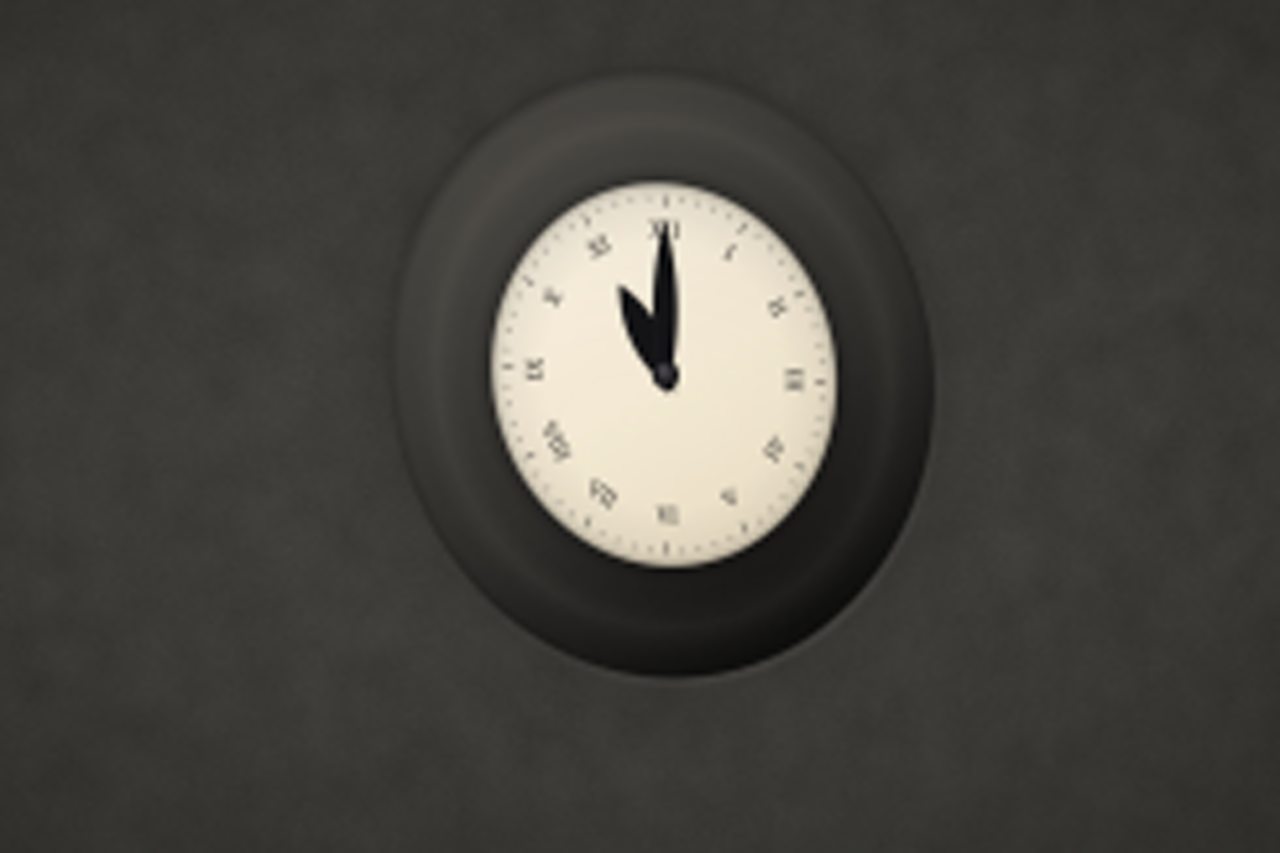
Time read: 11,00
